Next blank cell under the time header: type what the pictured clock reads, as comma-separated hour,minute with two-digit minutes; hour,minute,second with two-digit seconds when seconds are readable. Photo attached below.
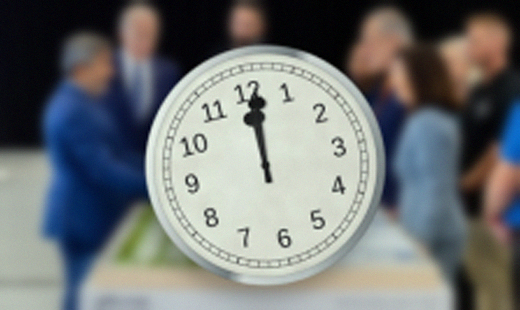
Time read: 12,01
